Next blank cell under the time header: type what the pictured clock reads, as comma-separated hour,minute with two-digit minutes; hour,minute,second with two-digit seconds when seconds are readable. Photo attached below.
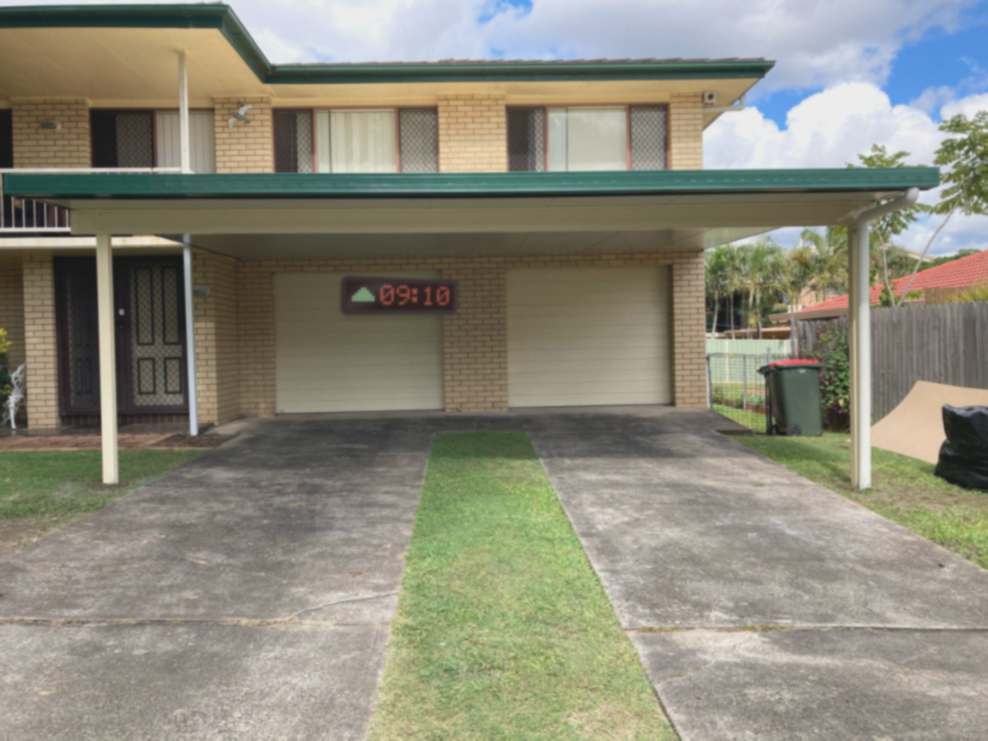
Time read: 9,10
